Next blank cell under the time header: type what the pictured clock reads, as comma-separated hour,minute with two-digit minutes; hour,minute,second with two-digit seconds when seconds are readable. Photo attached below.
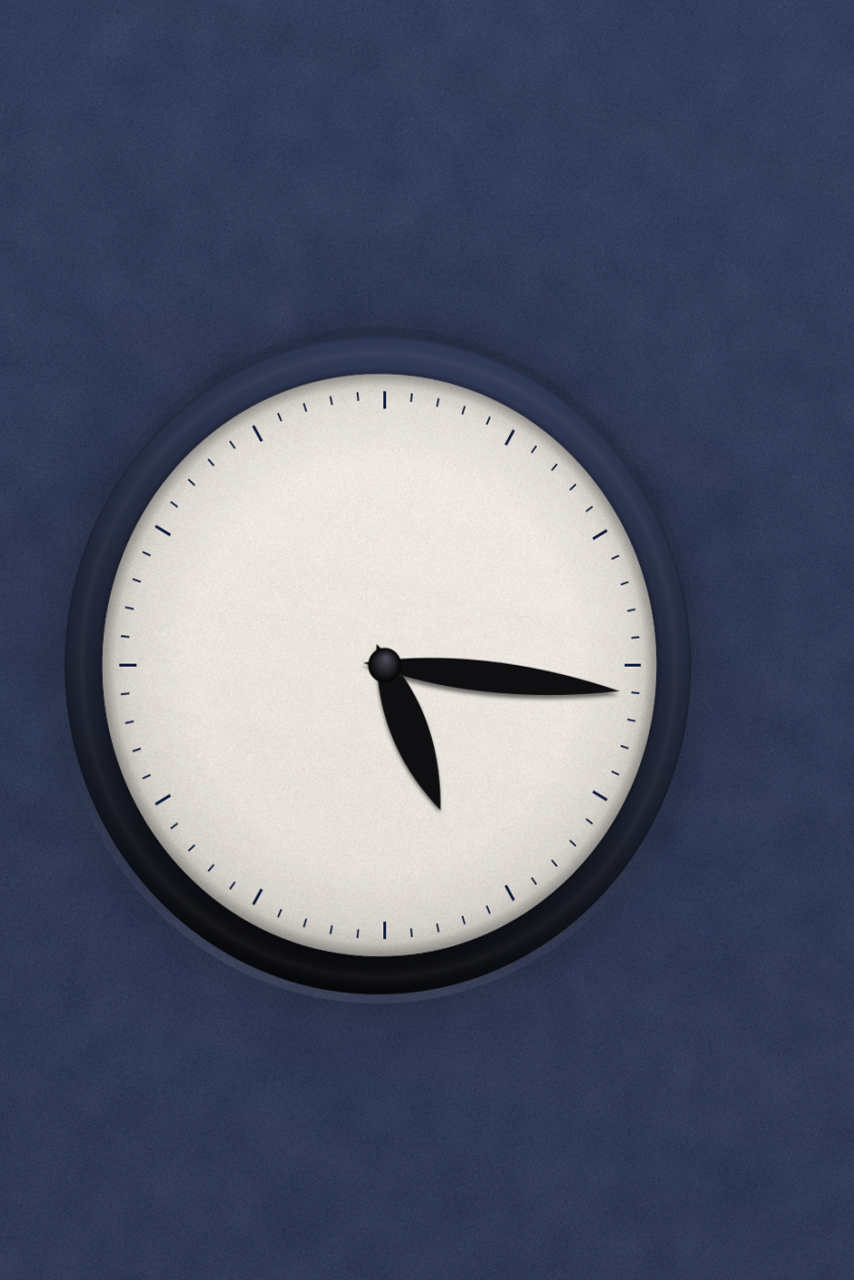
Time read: 5,16
